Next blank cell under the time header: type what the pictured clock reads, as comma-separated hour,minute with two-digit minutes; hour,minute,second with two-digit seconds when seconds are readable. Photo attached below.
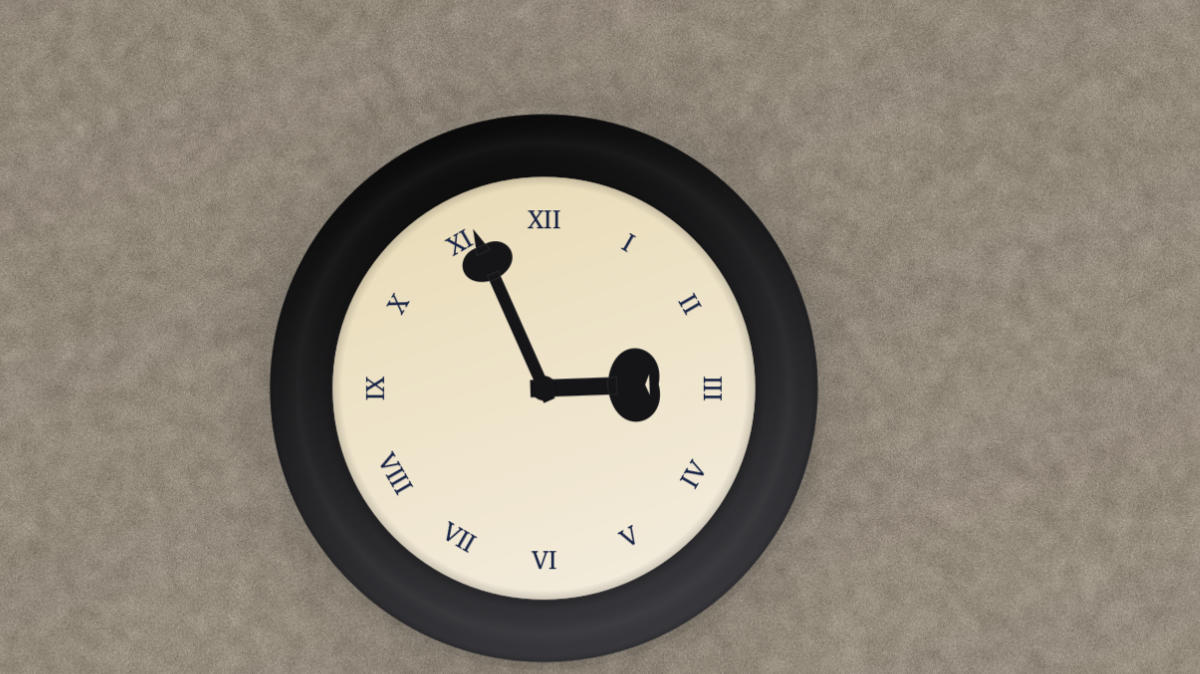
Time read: 2,56
